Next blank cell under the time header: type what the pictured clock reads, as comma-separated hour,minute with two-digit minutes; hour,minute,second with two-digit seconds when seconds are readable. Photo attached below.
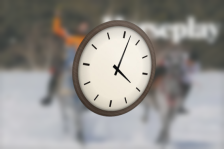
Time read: 4,02
